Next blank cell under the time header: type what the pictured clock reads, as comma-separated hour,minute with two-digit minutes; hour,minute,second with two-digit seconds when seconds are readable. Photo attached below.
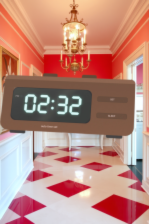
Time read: 2,32
